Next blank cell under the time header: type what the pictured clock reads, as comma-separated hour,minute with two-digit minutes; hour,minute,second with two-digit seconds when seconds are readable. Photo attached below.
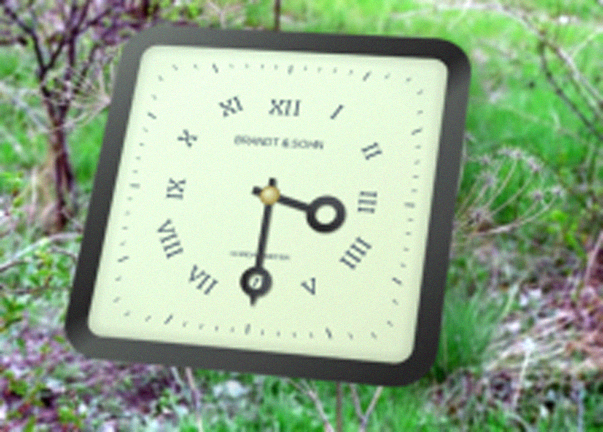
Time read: 3,30
